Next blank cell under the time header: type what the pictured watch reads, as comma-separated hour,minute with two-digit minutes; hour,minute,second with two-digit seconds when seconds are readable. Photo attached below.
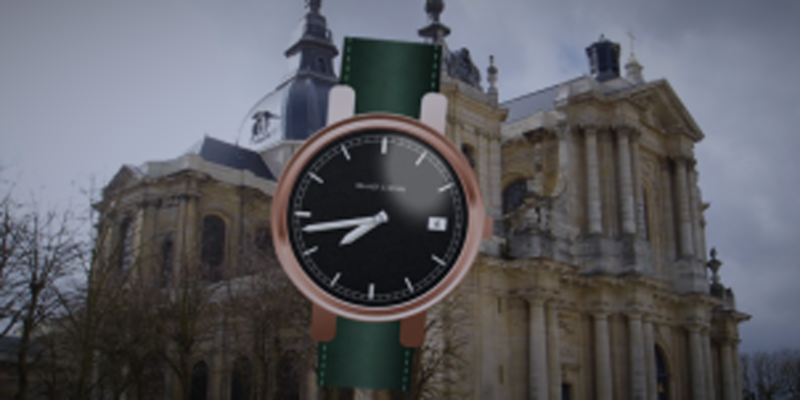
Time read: 7,43
